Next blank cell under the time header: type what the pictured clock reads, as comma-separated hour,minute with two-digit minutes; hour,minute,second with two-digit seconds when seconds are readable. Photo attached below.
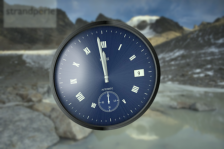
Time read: 11,59
